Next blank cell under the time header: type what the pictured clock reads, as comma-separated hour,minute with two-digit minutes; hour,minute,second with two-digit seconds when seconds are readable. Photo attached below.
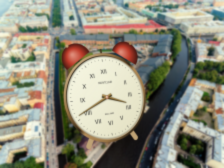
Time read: 3,41
